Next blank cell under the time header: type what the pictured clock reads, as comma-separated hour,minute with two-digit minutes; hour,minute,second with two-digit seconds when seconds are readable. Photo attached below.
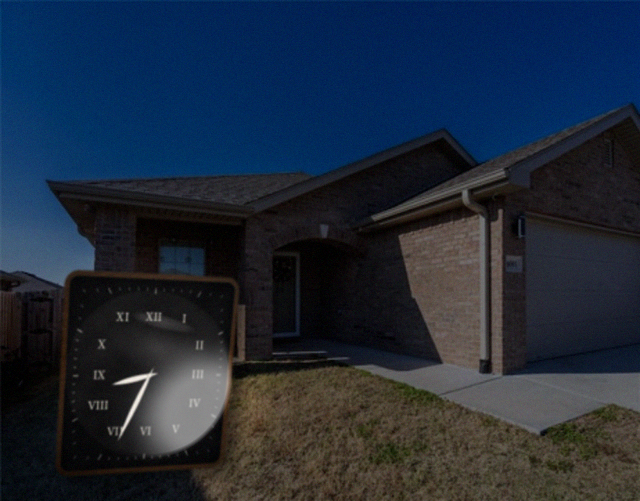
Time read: 8,34
